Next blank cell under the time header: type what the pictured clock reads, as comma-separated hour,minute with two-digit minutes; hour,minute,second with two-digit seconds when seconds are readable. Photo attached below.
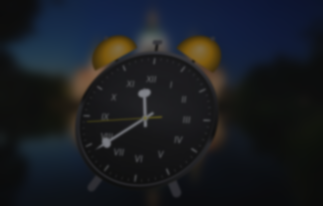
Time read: 11,38,44
